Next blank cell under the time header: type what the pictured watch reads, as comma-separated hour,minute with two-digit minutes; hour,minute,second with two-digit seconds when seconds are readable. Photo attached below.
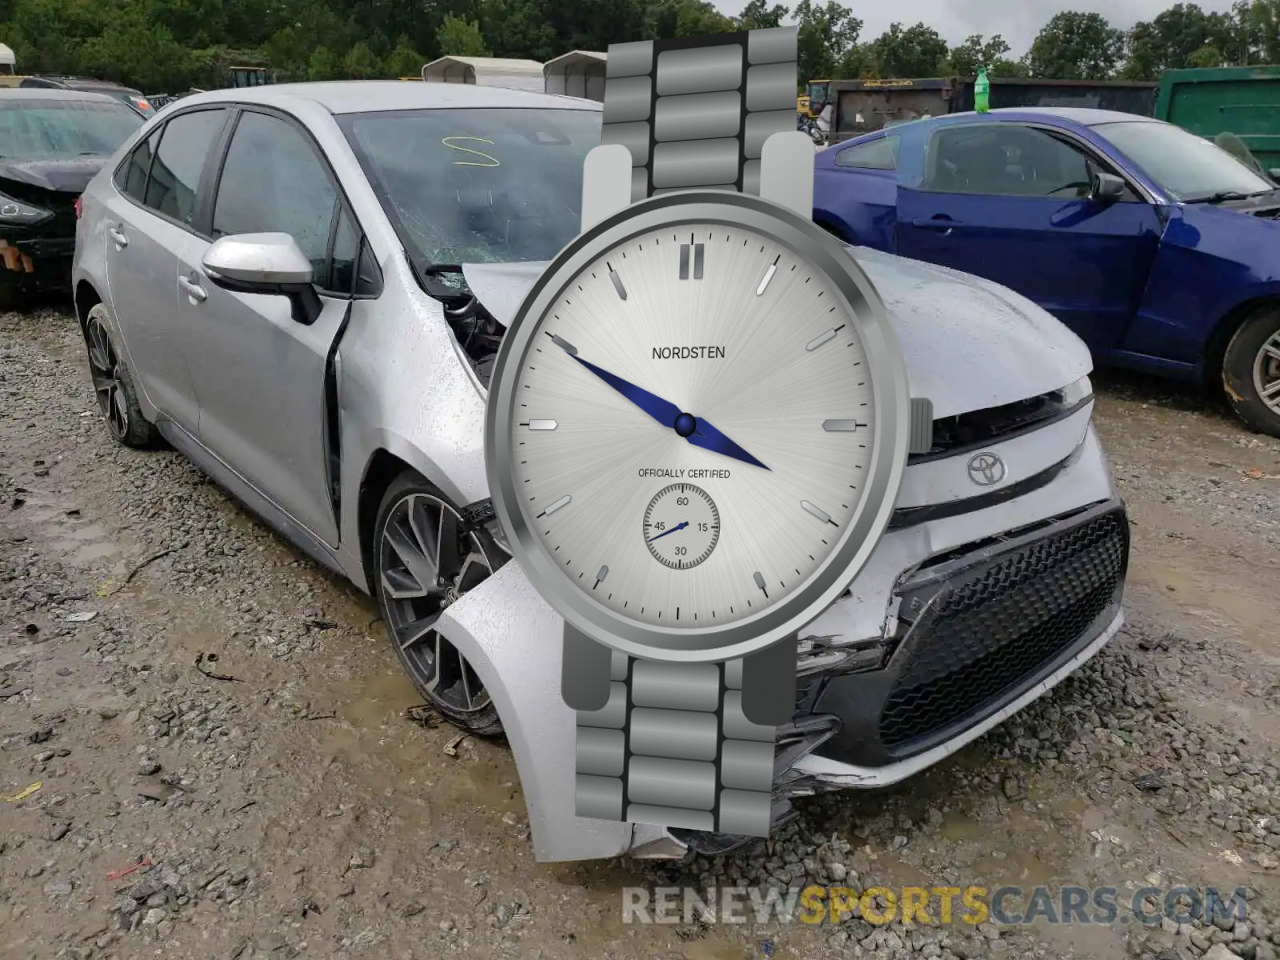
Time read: 3,49,41
